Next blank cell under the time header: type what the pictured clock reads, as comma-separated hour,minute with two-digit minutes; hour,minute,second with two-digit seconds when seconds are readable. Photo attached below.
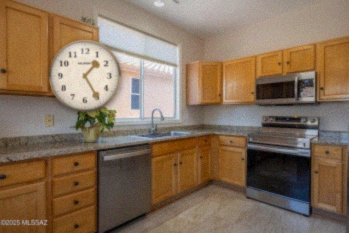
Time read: 1,25
